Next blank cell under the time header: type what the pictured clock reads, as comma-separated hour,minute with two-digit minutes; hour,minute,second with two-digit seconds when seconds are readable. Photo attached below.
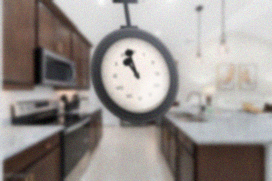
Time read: 10,58
